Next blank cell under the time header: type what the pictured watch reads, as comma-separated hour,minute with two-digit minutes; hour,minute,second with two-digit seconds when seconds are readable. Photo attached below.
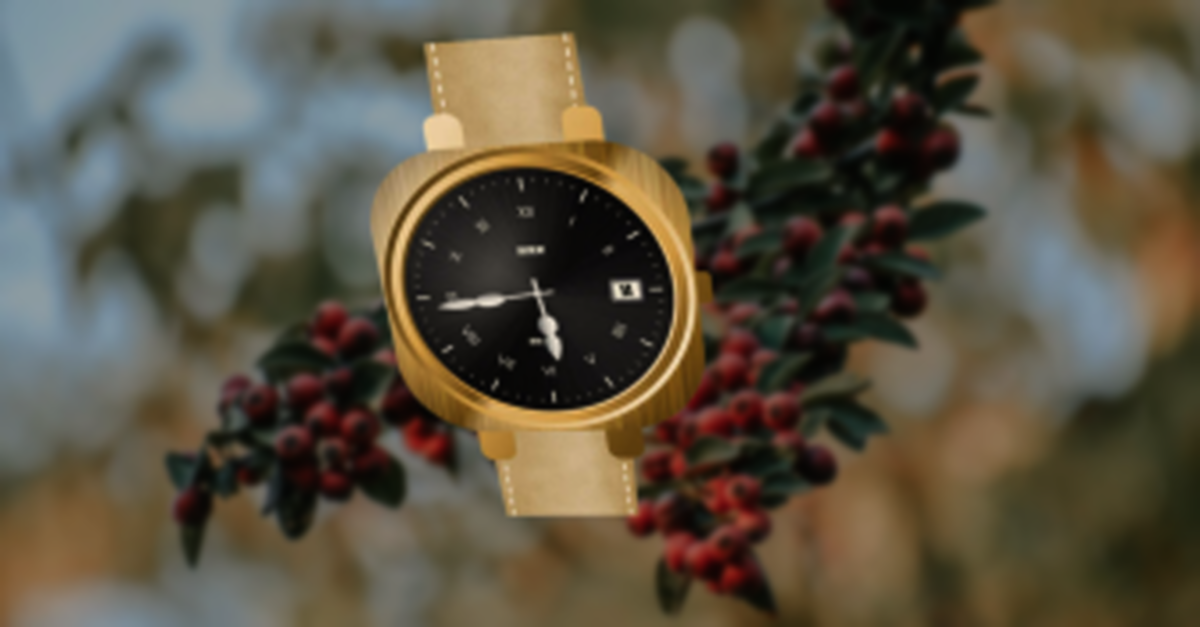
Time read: 5,44
